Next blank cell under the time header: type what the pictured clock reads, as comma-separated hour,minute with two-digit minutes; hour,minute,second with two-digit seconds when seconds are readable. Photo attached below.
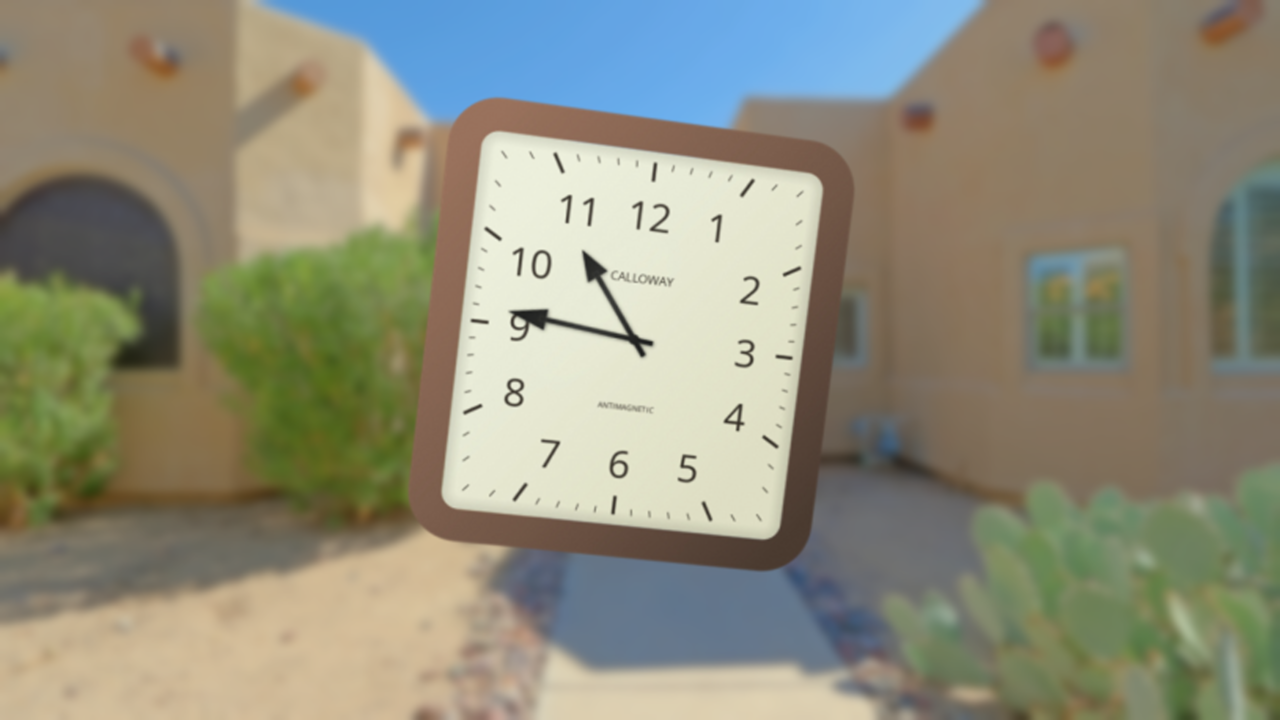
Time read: 10,46
